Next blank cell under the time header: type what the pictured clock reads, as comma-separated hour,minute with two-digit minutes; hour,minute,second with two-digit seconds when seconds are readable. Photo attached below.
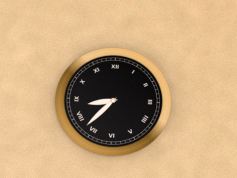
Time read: 8,37
